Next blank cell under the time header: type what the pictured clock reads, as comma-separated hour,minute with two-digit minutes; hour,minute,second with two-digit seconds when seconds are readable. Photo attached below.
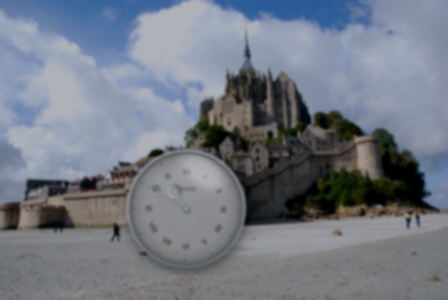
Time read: 10,50
